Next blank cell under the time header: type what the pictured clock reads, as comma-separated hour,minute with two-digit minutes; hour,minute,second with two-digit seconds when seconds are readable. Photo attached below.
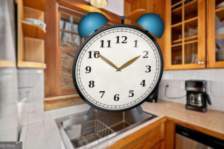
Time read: 1,51
